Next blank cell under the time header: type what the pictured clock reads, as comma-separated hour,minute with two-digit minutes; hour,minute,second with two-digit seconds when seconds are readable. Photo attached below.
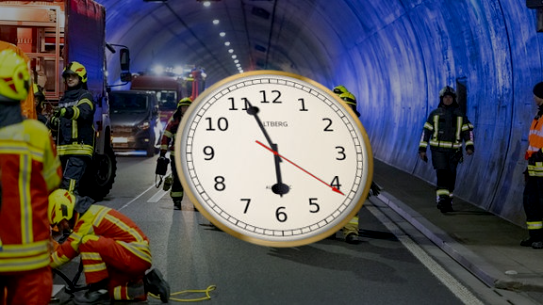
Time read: 5,56,21
